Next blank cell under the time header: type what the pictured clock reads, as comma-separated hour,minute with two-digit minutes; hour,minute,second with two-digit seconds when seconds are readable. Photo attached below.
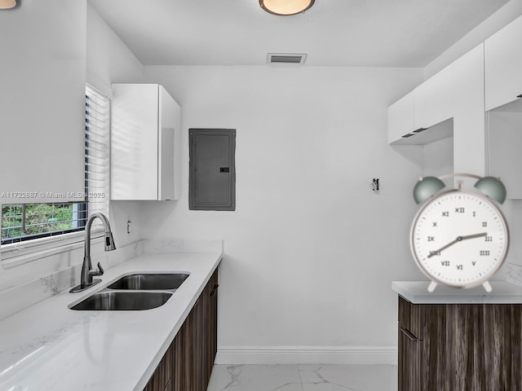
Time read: 2,40
